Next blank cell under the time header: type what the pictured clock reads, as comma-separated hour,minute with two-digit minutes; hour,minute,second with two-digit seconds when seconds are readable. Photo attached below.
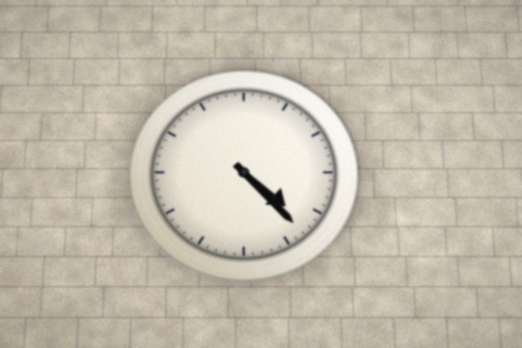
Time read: 4,23
